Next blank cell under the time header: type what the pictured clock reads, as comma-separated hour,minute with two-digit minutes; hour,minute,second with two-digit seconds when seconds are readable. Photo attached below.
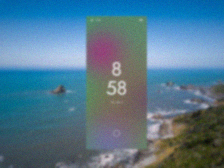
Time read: 8,58
